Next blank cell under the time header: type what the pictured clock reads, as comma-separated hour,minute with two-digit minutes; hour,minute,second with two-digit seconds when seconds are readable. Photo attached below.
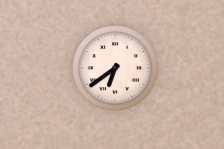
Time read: 6,39
